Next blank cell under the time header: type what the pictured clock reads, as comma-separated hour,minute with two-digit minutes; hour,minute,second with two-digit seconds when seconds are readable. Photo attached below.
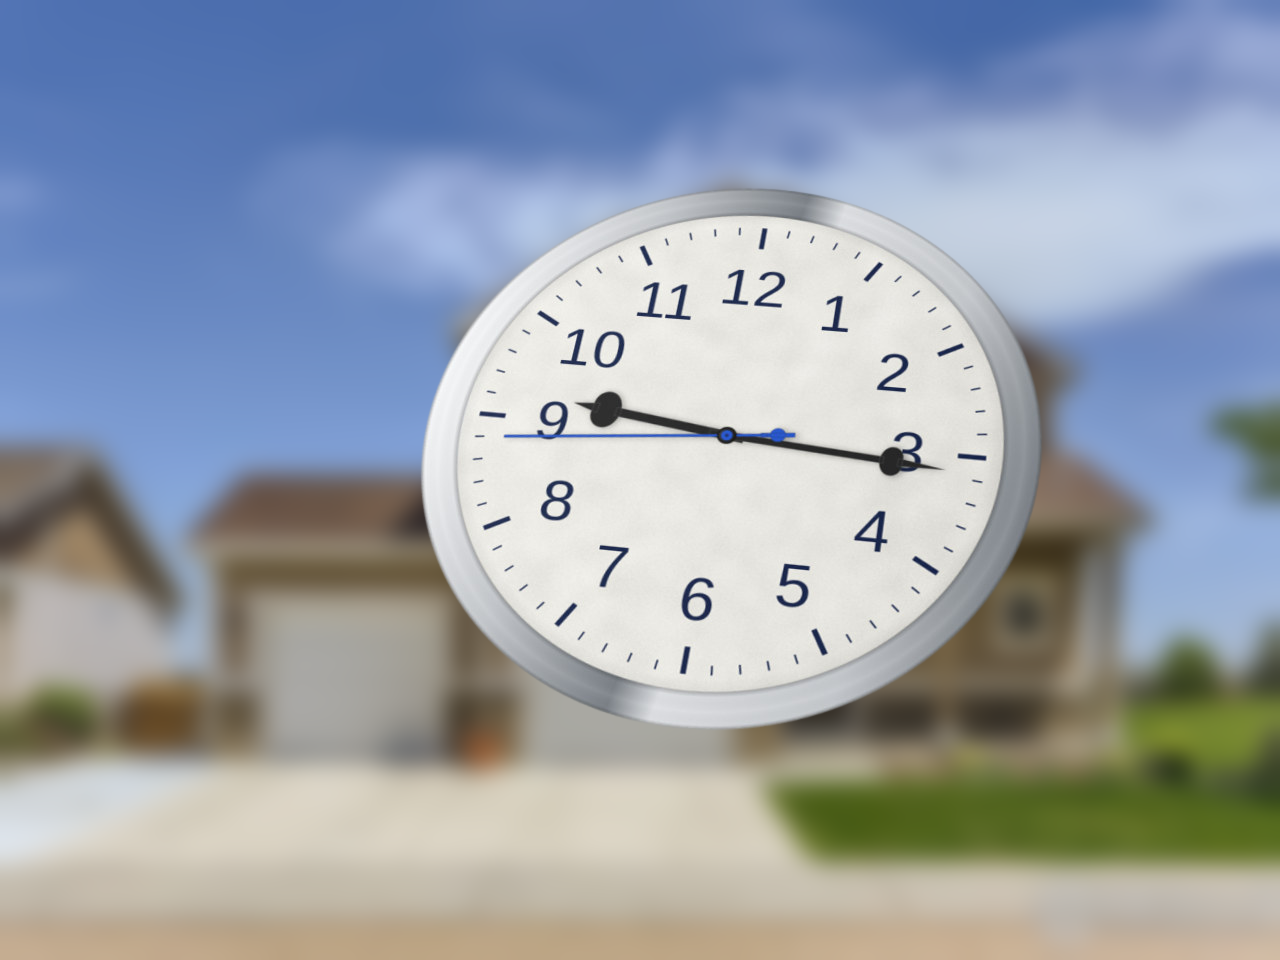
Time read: 9,15,44
